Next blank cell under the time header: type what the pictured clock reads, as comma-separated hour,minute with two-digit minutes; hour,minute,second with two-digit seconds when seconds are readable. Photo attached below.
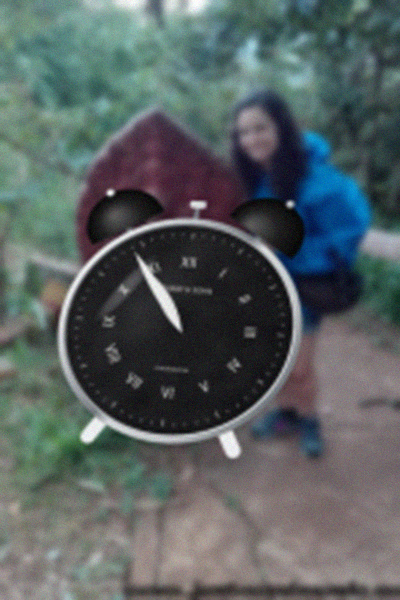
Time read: 10,54
